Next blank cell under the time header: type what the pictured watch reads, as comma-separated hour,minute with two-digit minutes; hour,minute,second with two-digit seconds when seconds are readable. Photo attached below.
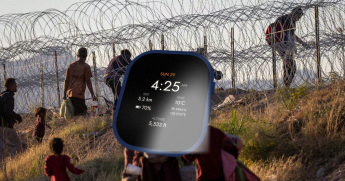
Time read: 4,25
